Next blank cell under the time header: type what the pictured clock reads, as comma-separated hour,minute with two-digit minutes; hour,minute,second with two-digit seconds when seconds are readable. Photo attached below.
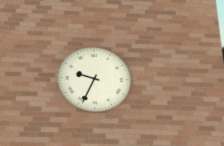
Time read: 9,34
